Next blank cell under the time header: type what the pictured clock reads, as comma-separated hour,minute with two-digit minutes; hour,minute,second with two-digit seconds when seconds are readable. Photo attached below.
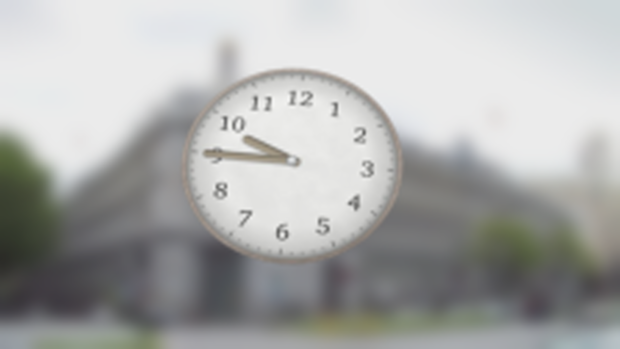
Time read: 9,45
